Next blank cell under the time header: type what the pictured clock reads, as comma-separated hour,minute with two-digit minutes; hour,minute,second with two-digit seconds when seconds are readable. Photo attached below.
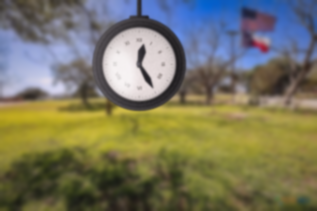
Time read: 12,25
